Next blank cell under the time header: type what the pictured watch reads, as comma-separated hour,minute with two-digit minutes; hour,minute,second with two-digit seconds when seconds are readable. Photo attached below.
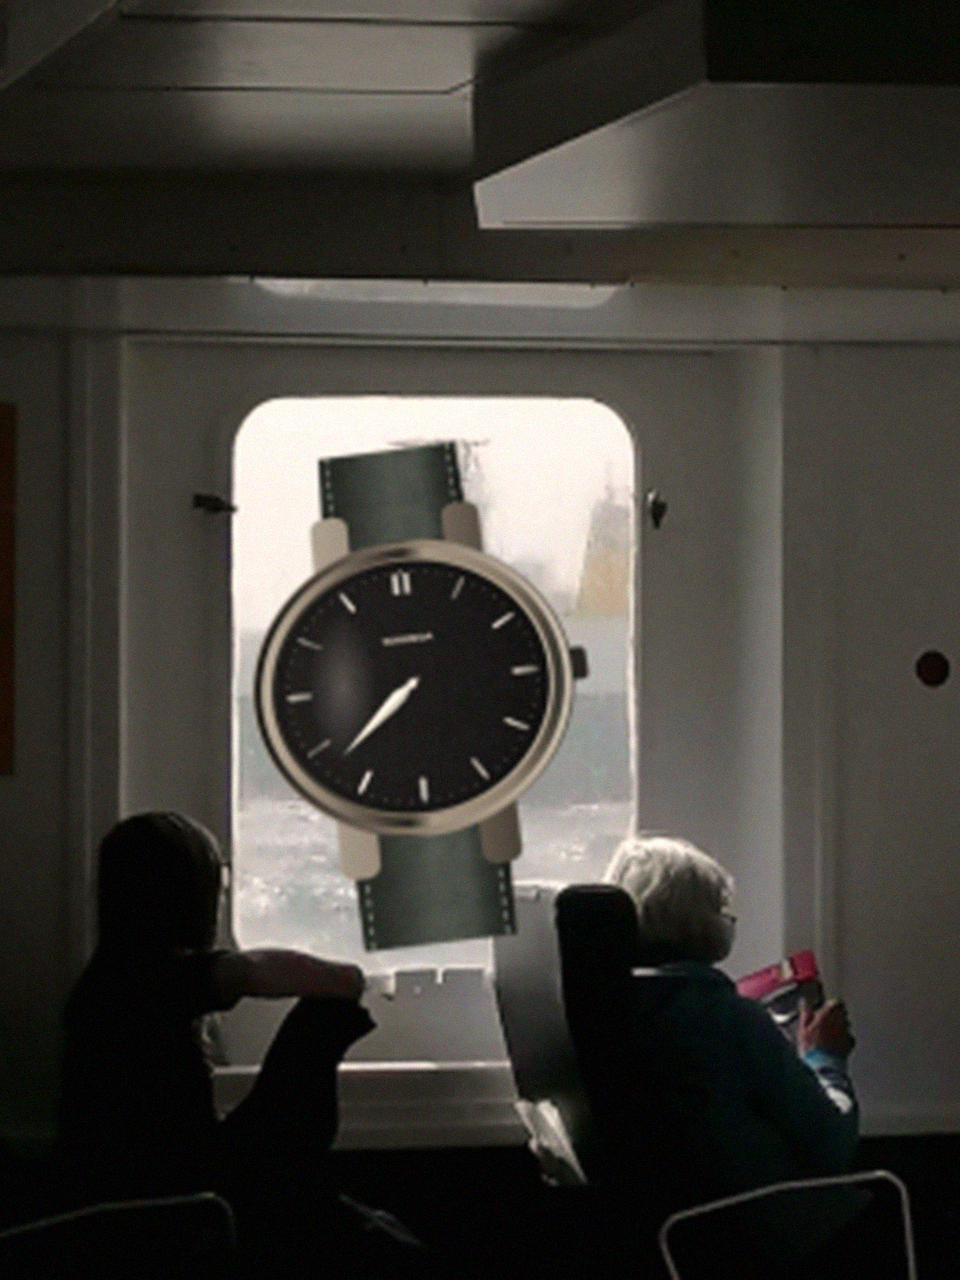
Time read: 7,38
